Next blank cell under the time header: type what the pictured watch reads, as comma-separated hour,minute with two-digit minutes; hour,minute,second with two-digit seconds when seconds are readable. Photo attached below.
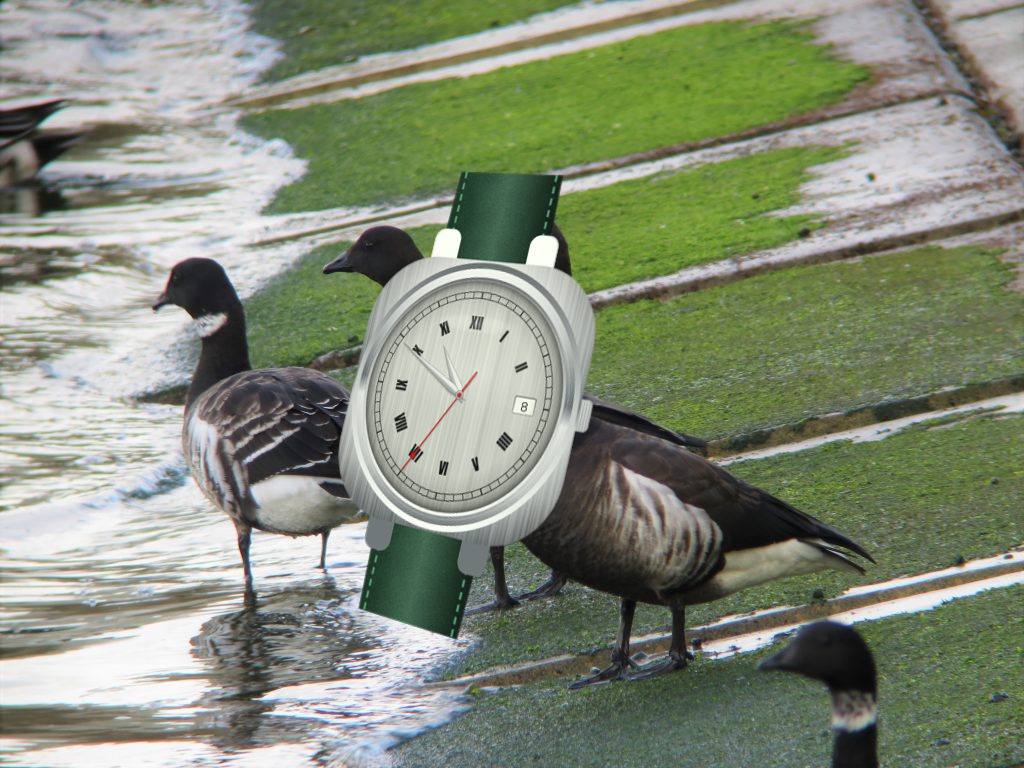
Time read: 10,49,35
